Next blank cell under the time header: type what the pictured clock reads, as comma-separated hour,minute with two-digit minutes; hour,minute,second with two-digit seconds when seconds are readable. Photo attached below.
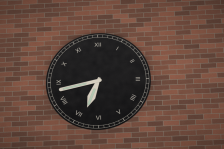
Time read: 6,43
